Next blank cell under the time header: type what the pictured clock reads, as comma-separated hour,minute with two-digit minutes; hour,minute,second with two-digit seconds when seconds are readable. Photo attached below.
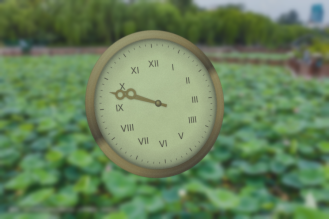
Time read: 9,48
